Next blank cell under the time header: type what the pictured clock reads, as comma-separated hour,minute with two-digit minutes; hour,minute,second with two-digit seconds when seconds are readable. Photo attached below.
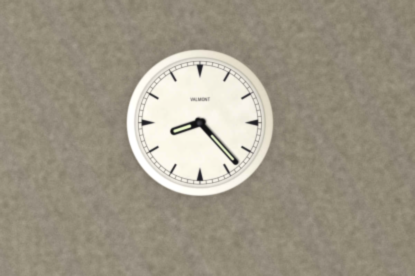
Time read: 8,23
